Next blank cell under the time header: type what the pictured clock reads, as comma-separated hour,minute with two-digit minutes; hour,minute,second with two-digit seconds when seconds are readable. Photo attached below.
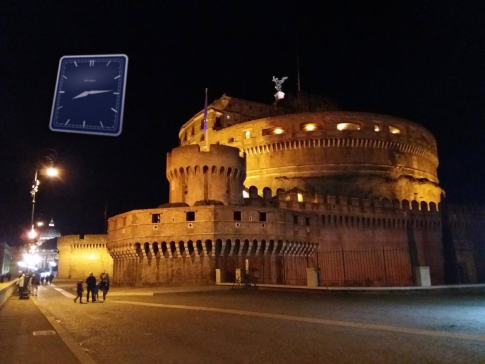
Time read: 8,14
